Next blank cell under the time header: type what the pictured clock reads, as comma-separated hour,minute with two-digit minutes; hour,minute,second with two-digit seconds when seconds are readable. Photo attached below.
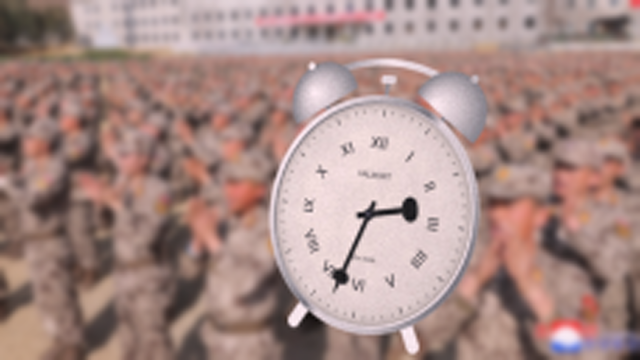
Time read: 2,33
